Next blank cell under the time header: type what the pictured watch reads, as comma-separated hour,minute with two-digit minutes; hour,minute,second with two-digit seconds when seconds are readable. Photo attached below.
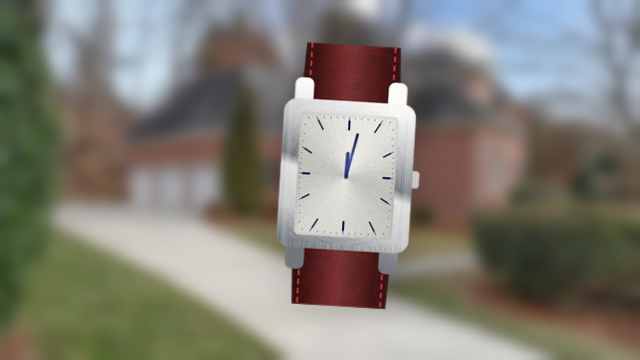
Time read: 12,02
